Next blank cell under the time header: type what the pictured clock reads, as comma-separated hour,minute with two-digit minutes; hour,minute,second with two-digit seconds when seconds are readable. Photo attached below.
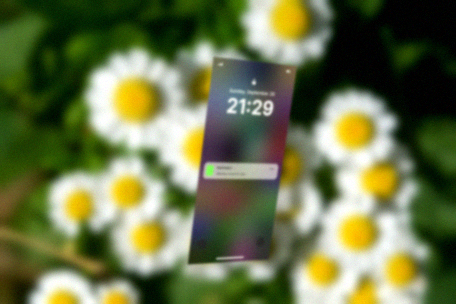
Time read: 21,29
